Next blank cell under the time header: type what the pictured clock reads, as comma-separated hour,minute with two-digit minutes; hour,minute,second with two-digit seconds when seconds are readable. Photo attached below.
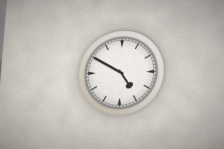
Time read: 4,50
